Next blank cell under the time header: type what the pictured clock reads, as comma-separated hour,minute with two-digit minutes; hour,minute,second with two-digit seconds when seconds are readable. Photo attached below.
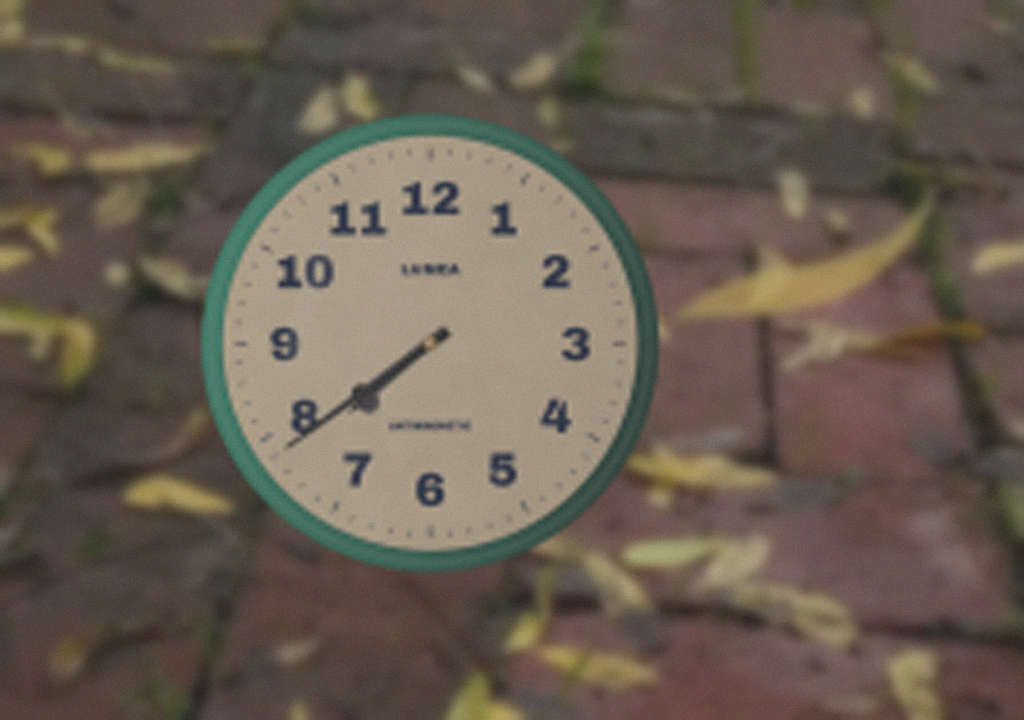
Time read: 7,39
